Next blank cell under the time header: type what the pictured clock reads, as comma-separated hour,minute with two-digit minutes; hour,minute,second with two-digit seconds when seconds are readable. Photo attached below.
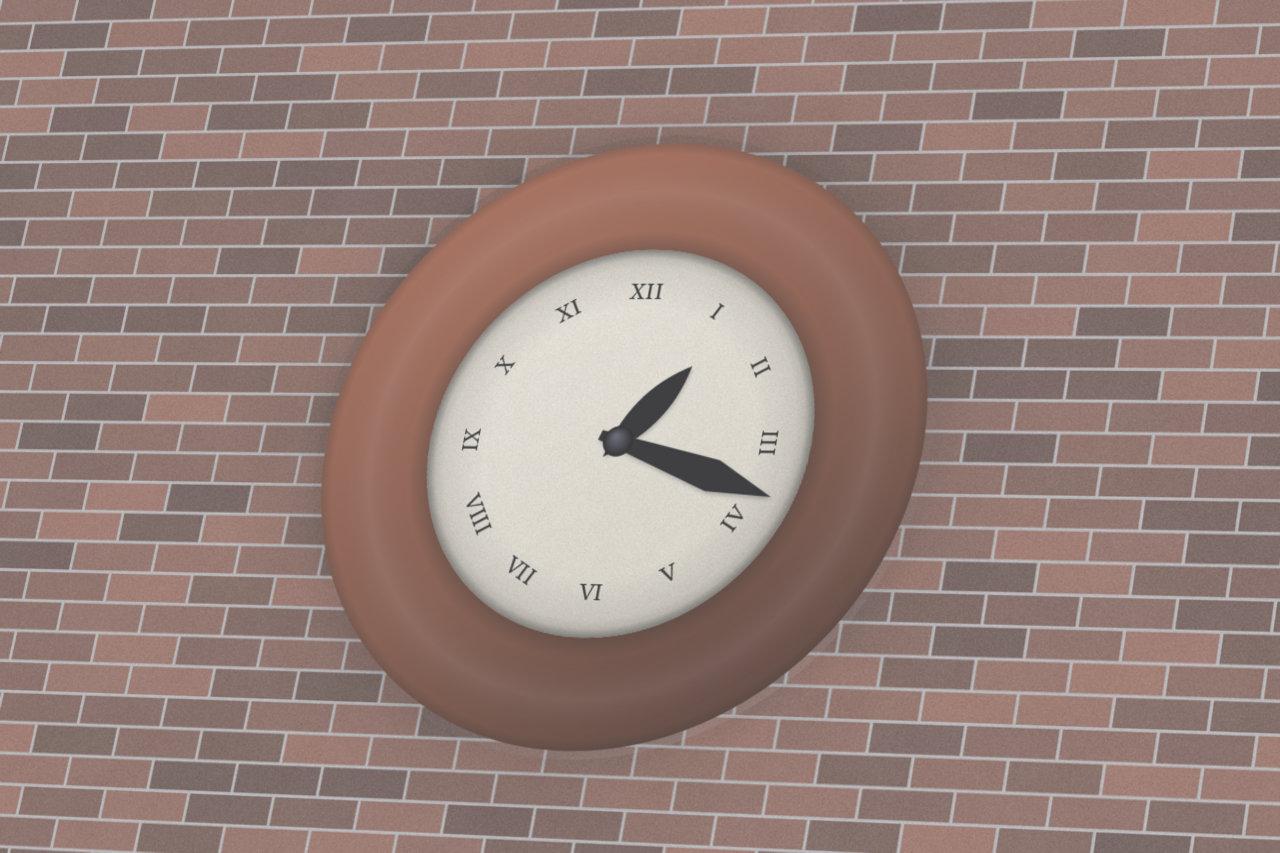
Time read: 1,18
